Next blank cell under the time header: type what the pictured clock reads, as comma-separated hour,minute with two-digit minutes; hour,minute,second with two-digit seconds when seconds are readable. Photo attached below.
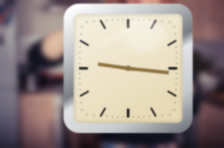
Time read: 9,16
